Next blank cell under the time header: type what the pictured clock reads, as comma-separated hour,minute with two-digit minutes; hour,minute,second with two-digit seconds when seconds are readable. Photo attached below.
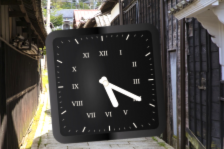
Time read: 5,20
